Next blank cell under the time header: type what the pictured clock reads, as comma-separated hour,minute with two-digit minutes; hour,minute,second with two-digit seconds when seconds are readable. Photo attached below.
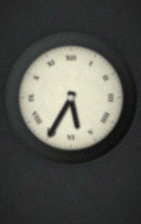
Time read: 5,35
